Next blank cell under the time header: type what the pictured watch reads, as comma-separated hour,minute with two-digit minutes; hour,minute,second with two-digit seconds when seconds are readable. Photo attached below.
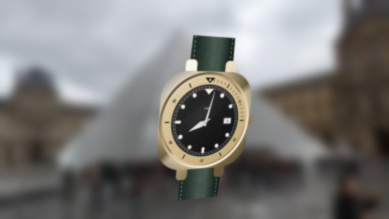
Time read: 8,02
